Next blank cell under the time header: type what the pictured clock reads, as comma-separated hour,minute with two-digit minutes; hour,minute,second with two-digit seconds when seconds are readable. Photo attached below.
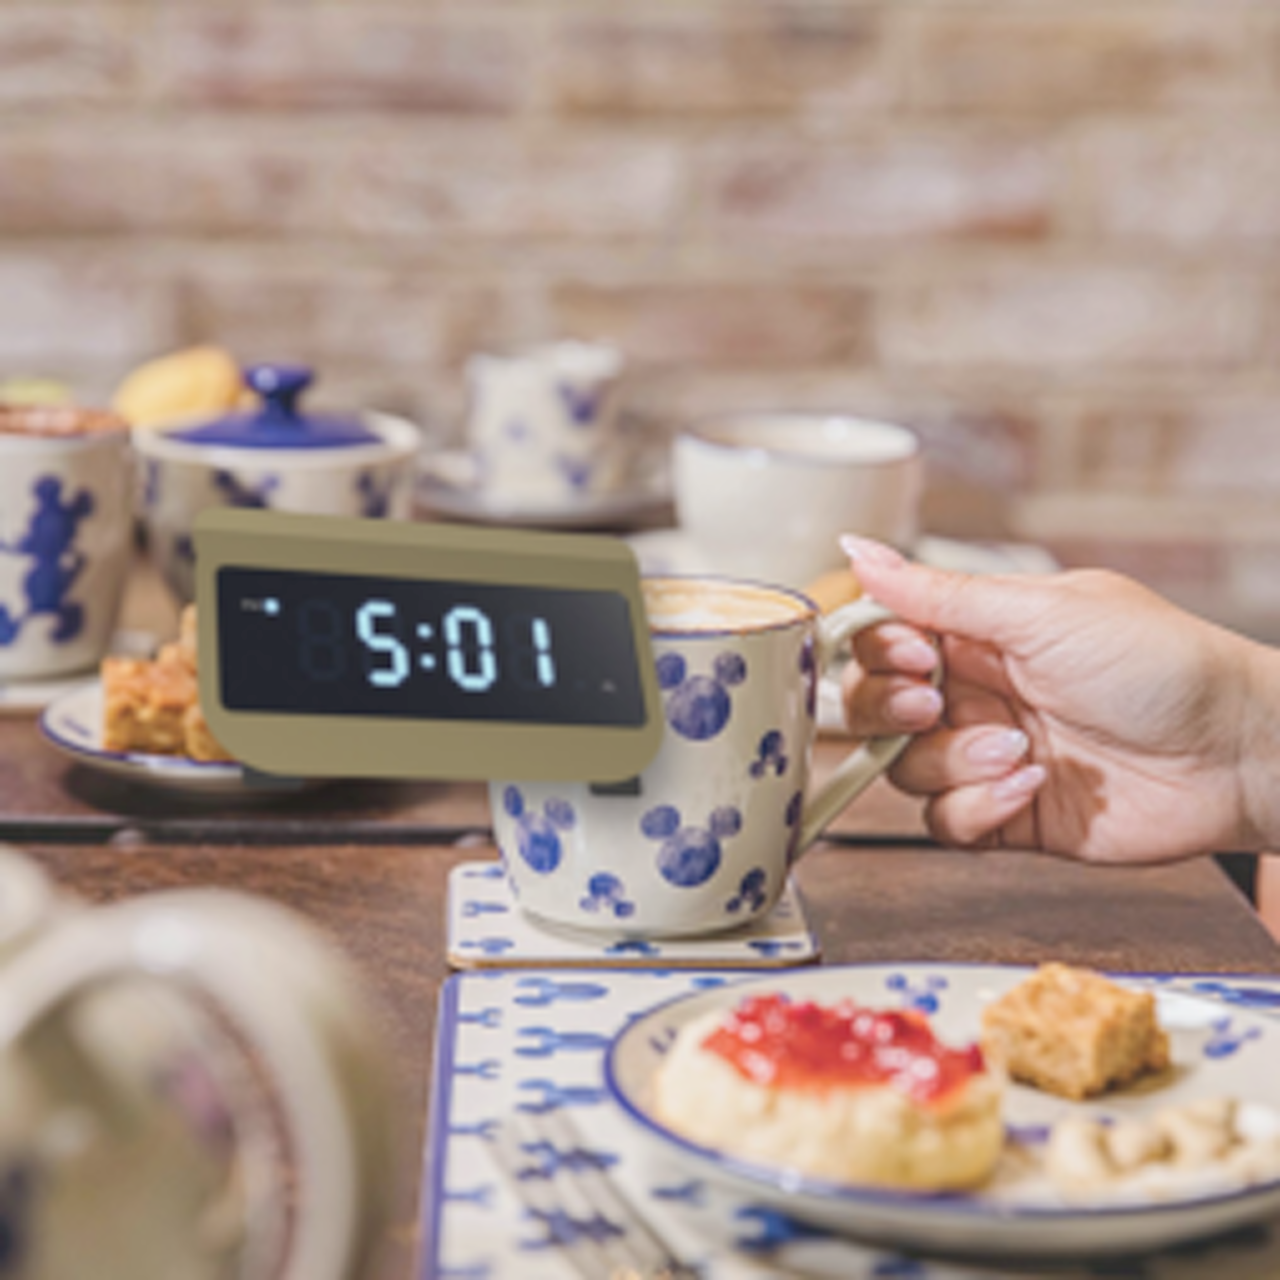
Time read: 5,01
